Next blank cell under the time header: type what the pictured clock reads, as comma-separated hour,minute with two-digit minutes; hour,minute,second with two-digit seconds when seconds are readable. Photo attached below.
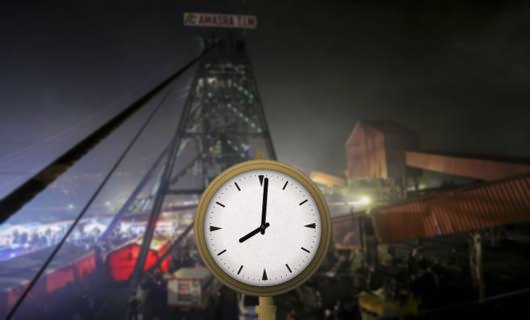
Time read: 8,01
